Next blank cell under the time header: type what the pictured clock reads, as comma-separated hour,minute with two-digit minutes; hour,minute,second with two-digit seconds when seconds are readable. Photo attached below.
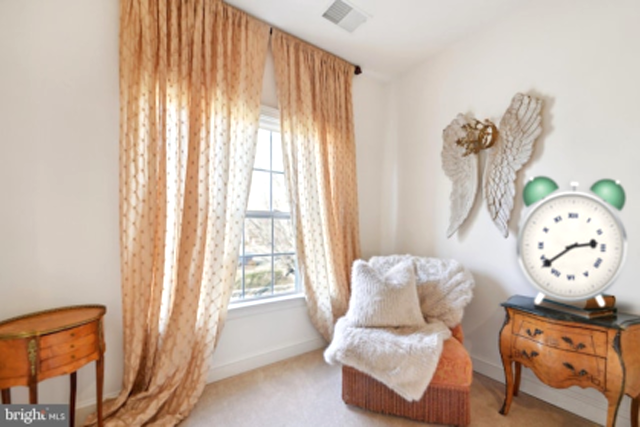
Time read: 2,39
